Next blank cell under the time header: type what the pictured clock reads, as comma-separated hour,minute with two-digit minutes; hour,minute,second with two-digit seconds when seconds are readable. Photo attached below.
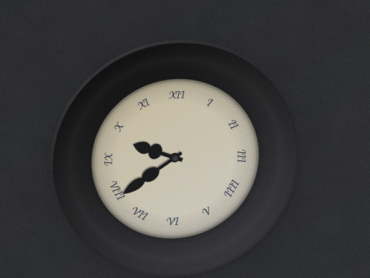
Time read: 9,39
